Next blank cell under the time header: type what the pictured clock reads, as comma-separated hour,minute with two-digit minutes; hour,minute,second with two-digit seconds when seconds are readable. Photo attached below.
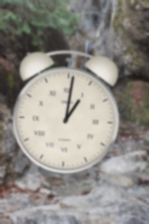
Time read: 1,01
